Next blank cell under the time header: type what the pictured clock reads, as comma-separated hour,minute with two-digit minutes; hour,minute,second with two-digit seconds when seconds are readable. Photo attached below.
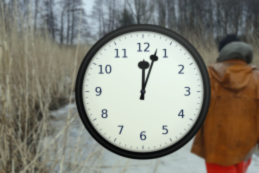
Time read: 12,03
